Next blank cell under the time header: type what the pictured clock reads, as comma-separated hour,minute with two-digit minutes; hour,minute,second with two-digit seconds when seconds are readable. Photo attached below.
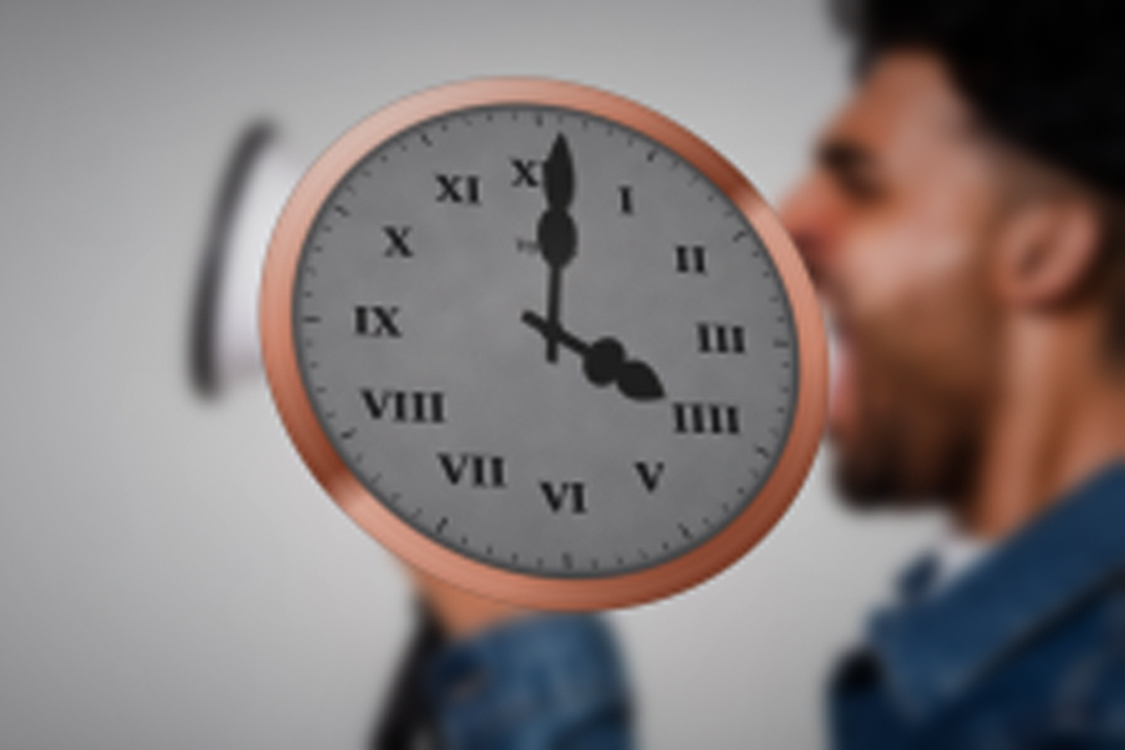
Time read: 4,01
